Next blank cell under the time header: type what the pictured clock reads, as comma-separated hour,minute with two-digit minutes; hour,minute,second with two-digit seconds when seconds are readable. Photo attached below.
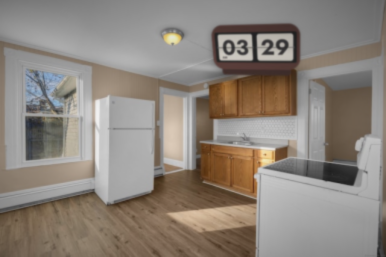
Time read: 3,29
